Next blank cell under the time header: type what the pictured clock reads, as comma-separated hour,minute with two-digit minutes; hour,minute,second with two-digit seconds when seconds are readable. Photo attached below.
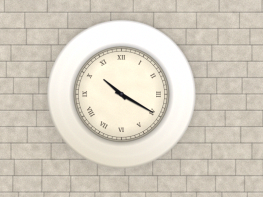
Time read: 10,20
